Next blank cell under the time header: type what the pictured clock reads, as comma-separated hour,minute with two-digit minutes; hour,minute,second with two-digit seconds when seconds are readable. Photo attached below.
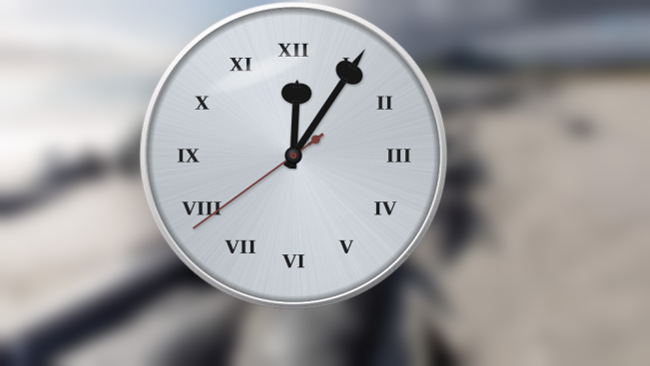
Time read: 12,05,39
